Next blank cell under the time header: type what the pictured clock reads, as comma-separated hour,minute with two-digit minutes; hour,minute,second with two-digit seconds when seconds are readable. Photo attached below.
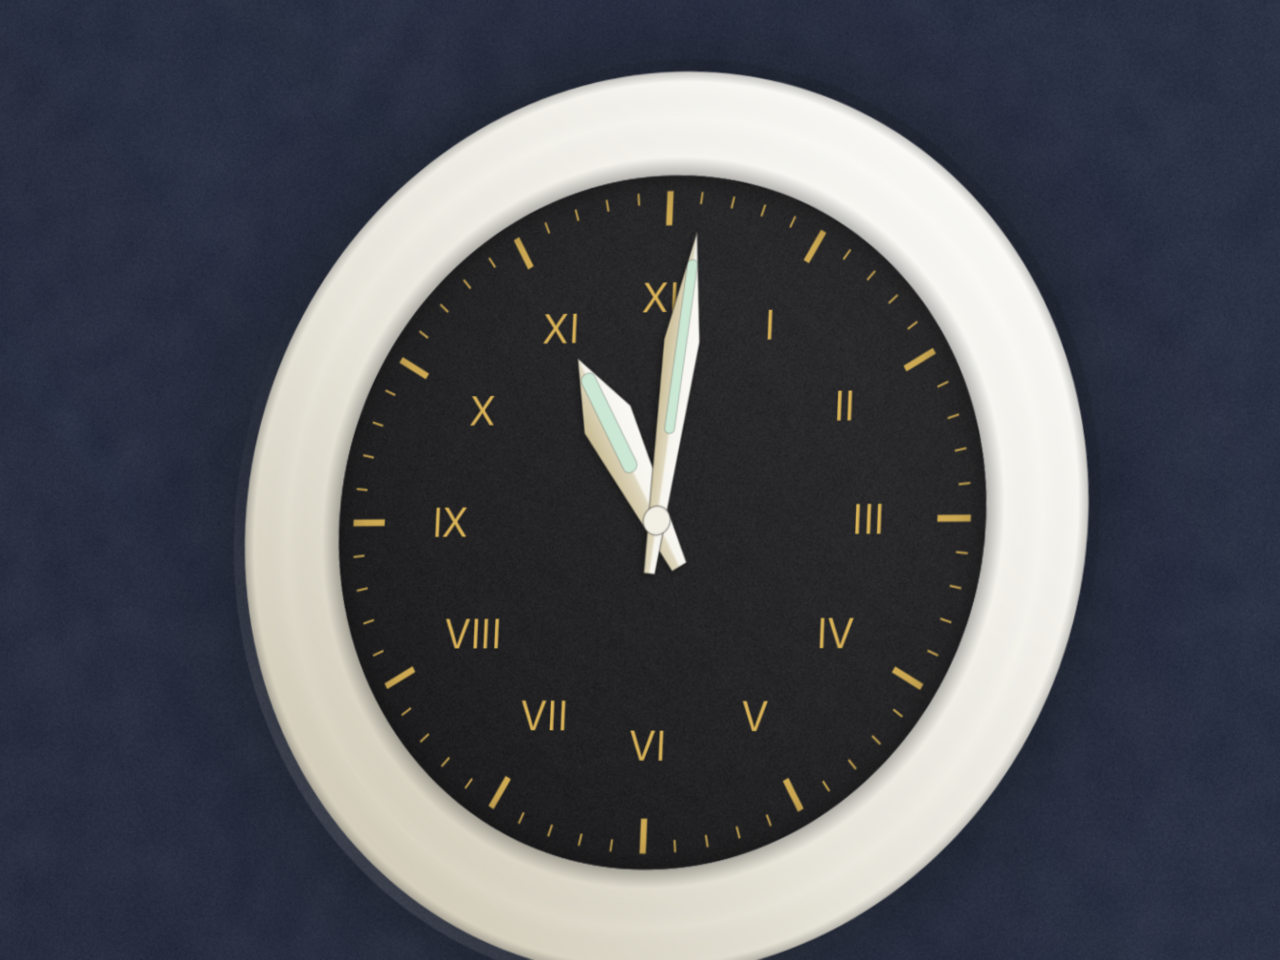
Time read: 11,01
